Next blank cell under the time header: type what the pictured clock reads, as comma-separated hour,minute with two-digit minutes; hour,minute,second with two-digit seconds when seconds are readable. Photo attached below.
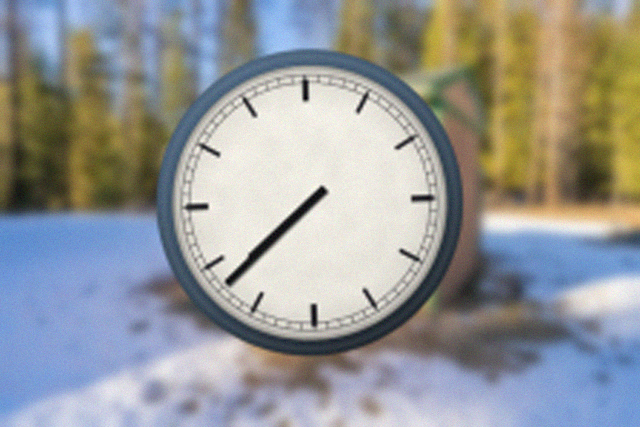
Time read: 7,38
